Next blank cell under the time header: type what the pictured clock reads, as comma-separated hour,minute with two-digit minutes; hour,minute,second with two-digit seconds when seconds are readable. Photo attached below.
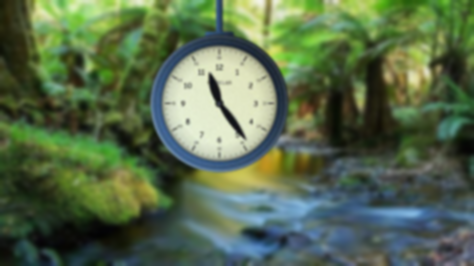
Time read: 11,24
